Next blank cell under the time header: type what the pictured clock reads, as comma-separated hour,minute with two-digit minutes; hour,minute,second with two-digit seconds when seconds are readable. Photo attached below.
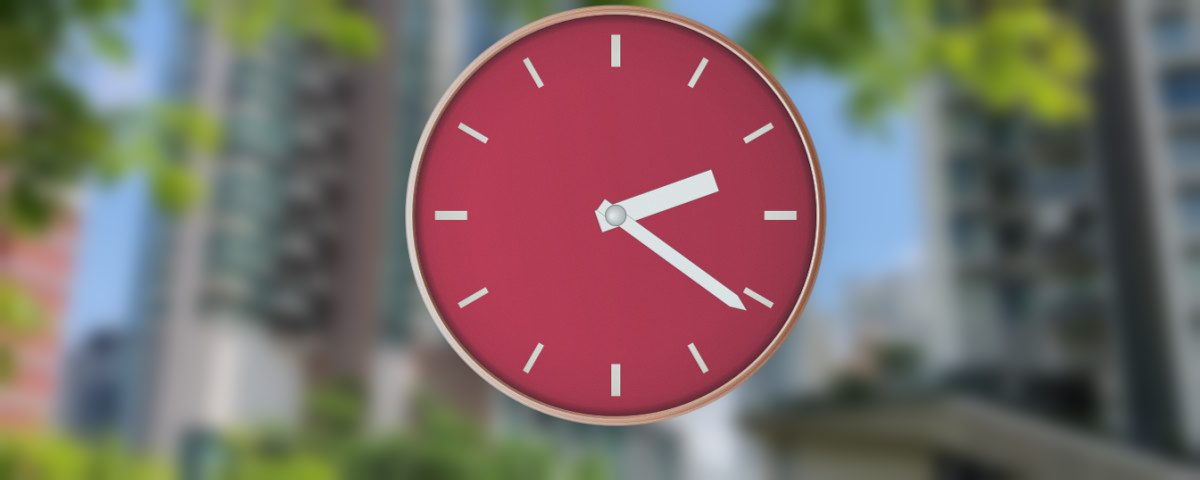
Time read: 2,21
